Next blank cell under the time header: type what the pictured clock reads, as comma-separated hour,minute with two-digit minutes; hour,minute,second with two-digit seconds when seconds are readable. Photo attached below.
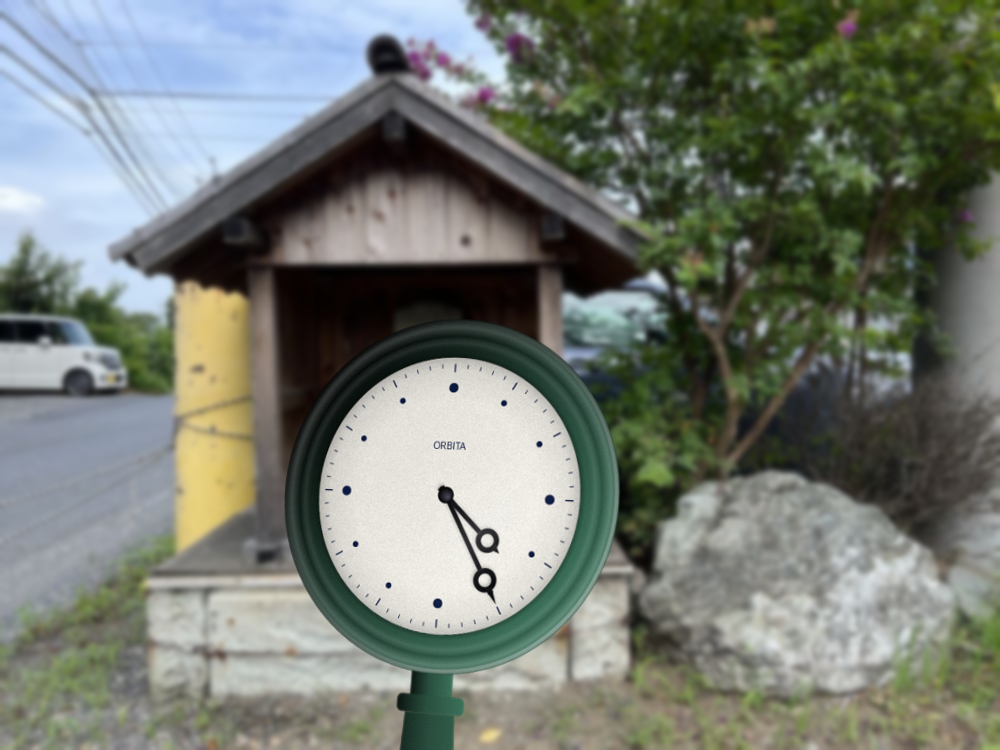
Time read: 4,25
